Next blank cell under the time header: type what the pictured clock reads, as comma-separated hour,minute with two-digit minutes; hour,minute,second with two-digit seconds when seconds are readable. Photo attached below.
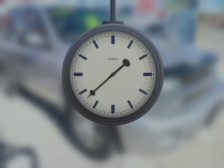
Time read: 1,38
